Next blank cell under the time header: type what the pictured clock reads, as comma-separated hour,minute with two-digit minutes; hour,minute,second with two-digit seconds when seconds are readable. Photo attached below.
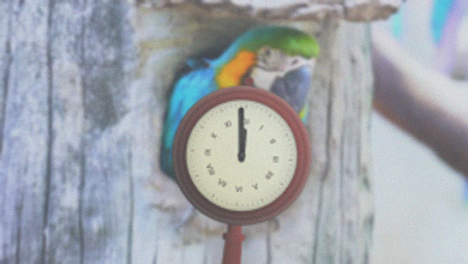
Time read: 11,59
